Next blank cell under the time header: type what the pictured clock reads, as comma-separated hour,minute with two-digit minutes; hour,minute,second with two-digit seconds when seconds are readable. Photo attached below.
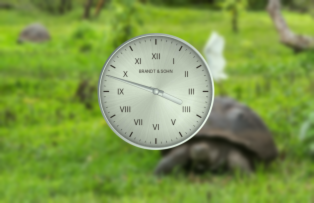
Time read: 3,48
